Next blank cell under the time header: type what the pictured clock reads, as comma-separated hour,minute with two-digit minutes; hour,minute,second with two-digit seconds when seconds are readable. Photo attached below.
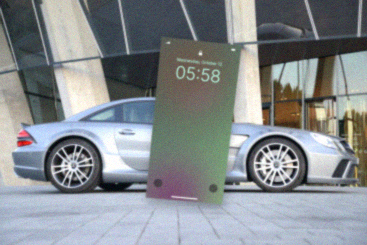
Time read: 5,58
